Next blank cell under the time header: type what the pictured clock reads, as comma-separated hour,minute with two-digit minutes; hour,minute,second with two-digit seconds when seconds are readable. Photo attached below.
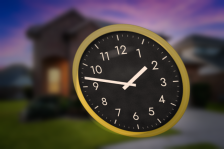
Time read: 1,47
